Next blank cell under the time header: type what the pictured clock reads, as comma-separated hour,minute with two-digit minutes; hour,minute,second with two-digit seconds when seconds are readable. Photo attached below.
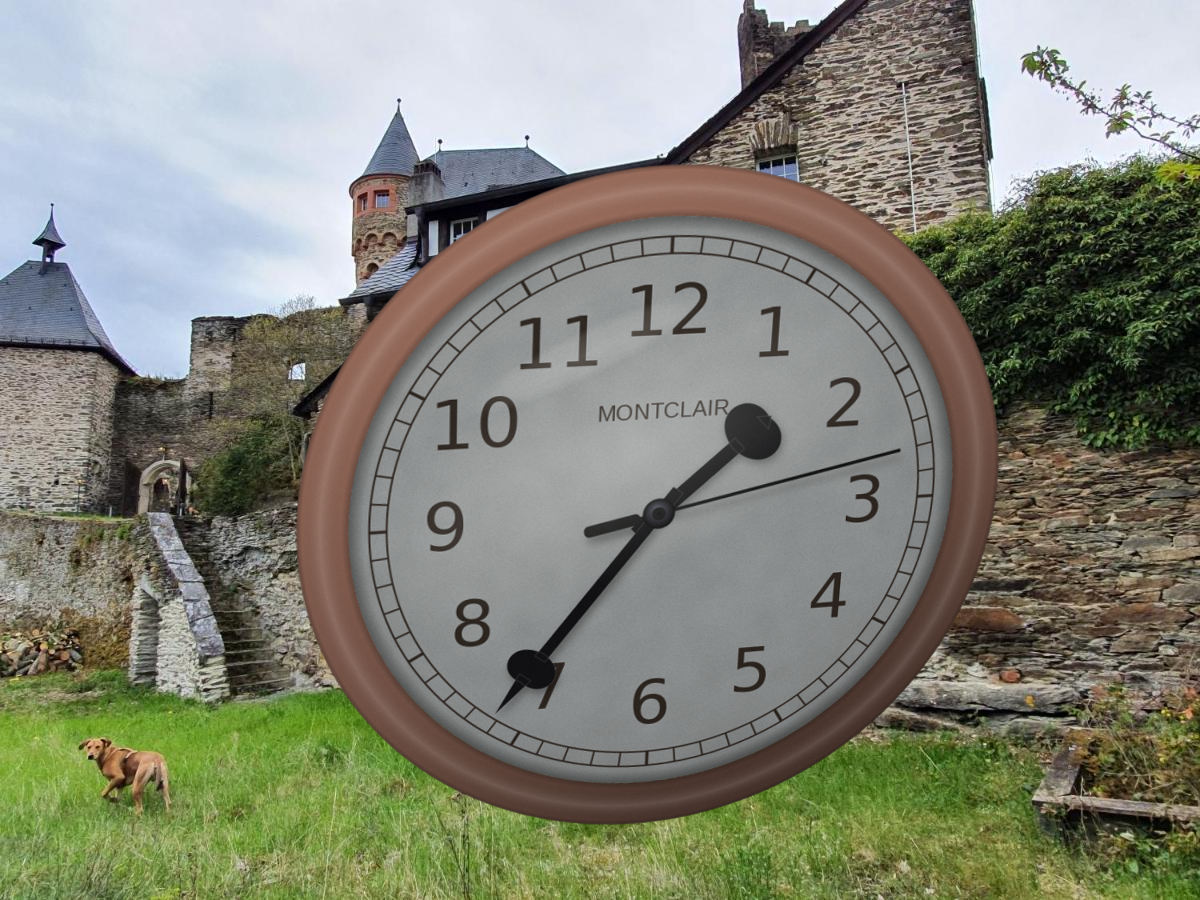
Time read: 1,36,13
